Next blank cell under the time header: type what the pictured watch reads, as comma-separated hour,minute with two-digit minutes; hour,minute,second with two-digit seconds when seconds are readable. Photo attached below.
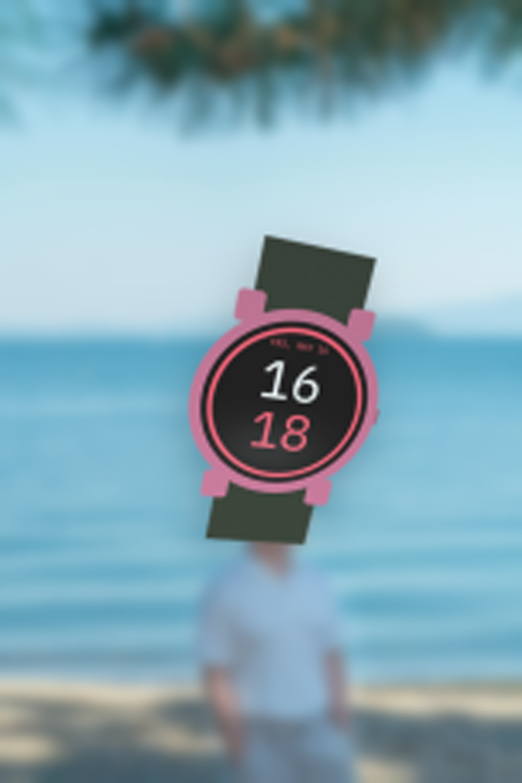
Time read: 16,18
